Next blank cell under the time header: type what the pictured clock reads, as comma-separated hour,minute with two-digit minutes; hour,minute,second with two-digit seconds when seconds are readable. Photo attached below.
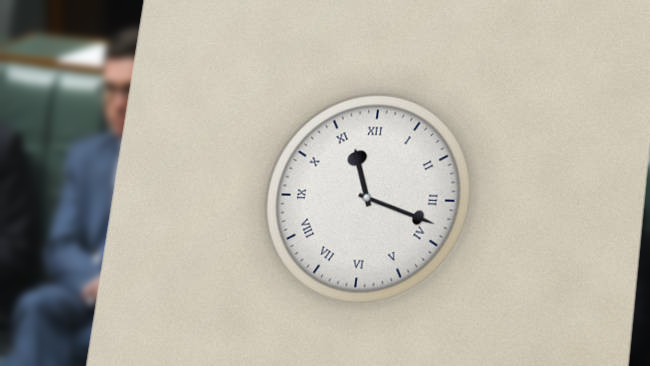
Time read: 11,18
